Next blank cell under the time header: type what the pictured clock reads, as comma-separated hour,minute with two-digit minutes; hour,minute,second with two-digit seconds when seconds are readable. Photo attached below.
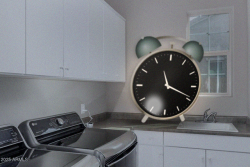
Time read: 11,19
